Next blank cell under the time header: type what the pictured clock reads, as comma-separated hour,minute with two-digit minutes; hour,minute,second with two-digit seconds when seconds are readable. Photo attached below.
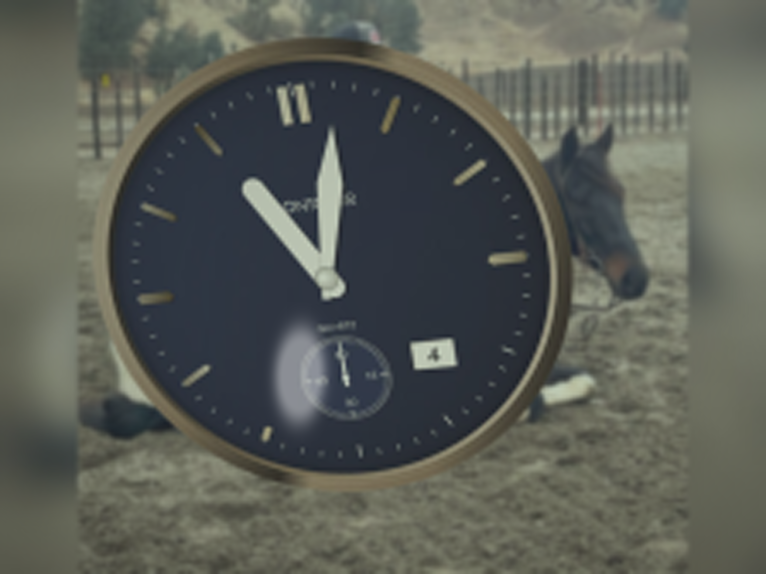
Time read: 11,02
